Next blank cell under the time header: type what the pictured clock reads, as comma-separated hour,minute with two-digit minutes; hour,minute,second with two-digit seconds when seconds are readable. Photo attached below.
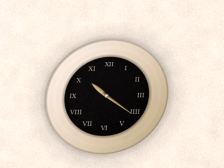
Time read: 10,21
